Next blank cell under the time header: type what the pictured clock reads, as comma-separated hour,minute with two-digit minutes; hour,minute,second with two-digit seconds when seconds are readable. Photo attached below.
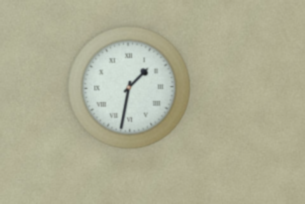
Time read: 1,32
